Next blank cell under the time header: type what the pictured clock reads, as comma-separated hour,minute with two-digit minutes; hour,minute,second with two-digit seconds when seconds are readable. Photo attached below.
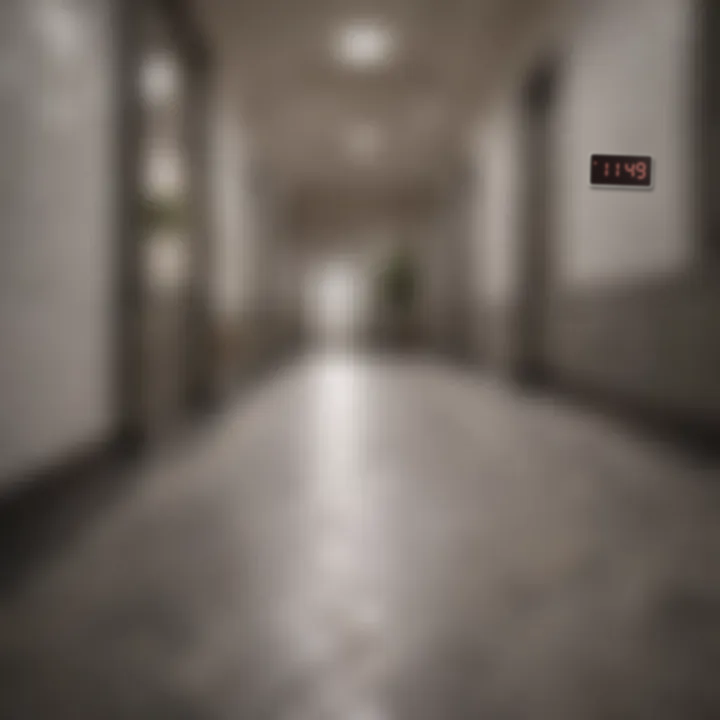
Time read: 11,49
